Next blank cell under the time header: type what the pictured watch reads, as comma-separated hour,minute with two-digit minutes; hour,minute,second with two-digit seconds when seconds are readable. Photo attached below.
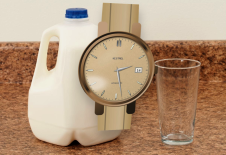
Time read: 2,28
